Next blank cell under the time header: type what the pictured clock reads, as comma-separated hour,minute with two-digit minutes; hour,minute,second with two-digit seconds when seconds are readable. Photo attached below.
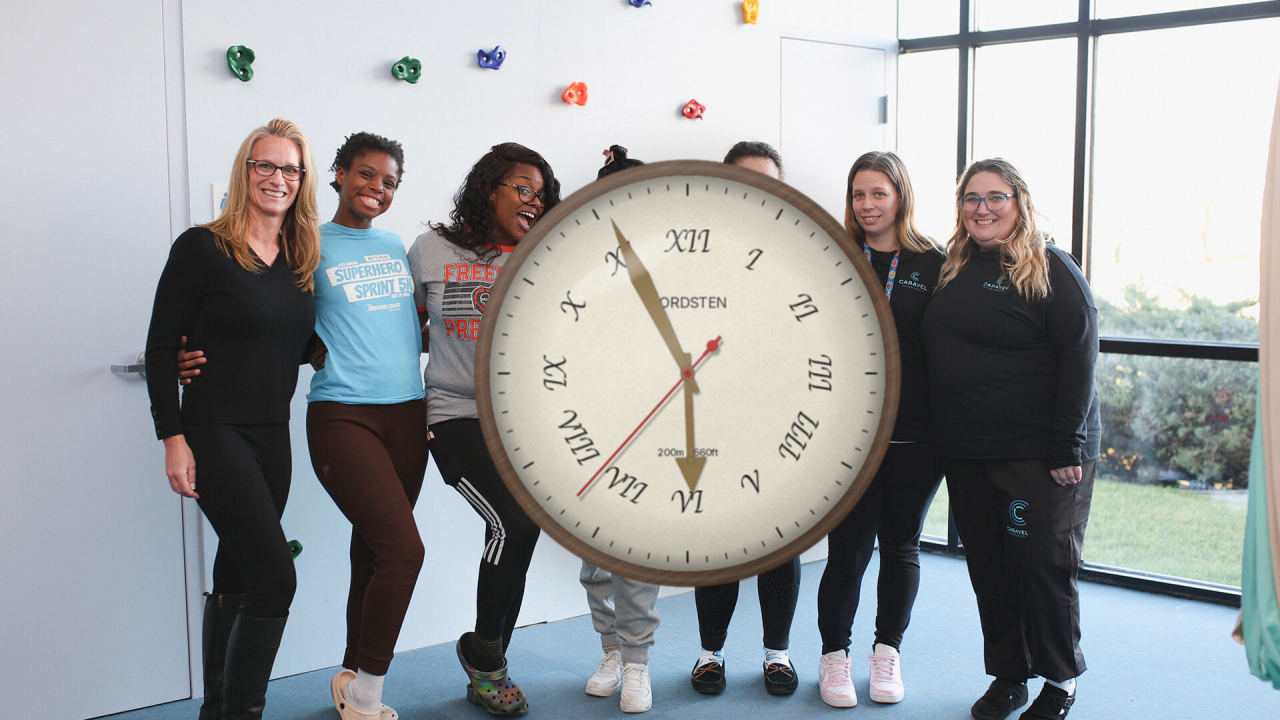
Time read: 5,55,37
